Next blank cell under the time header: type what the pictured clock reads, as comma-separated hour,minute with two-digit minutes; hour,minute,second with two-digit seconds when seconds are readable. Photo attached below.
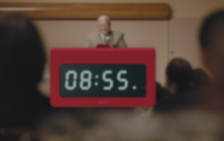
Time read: 8,55
